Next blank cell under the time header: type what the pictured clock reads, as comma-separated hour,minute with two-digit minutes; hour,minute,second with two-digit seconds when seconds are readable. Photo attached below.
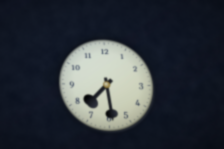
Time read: 7,29
